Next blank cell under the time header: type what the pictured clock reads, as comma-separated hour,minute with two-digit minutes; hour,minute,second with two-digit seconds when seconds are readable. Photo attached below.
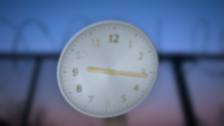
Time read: 9,16
